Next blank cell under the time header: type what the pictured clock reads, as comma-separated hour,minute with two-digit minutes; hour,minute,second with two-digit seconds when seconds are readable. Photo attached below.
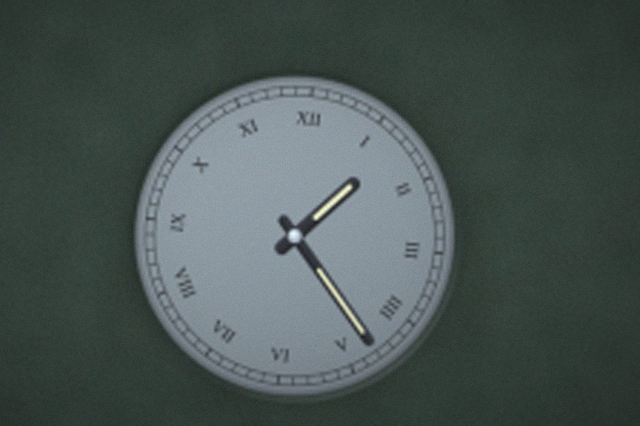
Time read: 1,23
